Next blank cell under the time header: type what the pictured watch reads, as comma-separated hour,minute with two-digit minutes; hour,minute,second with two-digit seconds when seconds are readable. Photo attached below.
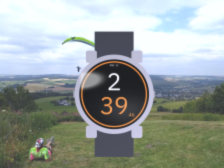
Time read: 2,39
